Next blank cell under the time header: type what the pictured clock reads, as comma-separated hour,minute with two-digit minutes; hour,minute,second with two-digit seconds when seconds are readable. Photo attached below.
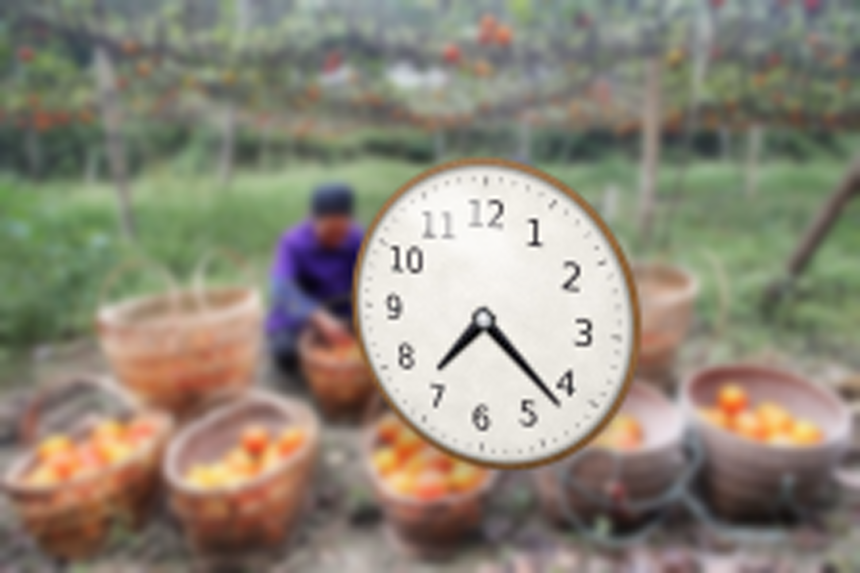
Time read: 7,22
